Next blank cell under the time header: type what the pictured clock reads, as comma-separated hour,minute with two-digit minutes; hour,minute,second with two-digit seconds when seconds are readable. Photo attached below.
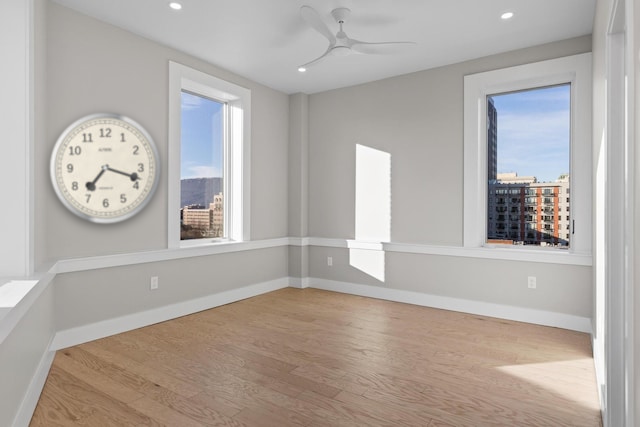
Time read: 7,18
